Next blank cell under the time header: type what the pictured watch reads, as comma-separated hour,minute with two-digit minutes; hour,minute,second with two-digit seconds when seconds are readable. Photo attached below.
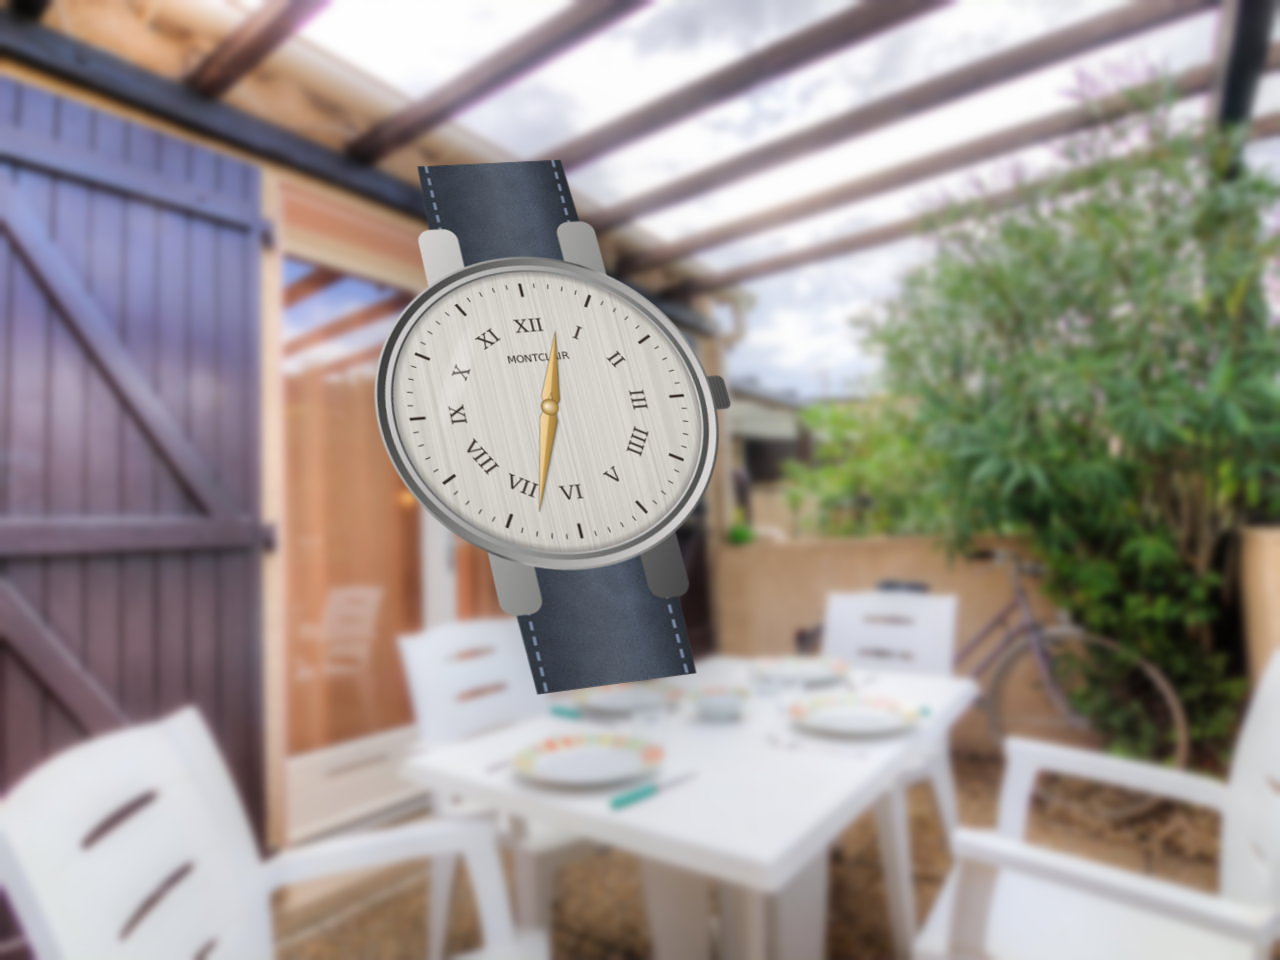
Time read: 12,33
